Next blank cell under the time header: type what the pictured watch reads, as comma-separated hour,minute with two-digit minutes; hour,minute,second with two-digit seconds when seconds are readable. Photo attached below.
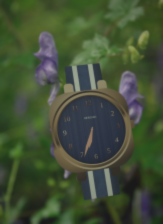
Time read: 6,34
